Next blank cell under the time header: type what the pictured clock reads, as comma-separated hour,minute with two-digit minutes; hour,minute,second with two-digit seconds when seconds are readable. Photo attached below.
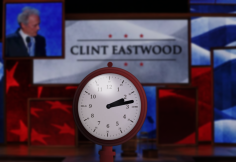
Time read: 2,13
